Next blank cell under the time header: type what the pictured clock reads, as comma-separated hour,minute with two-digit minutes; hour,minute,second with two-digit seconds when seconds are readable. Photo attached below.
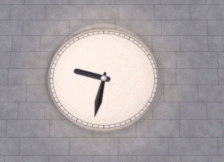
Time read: 9,32
